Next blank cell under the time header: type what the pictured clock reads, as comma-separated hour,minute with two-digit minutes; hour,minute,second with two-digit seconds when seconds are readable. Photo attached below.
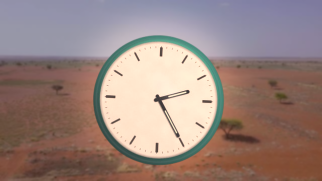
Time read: 2,25
